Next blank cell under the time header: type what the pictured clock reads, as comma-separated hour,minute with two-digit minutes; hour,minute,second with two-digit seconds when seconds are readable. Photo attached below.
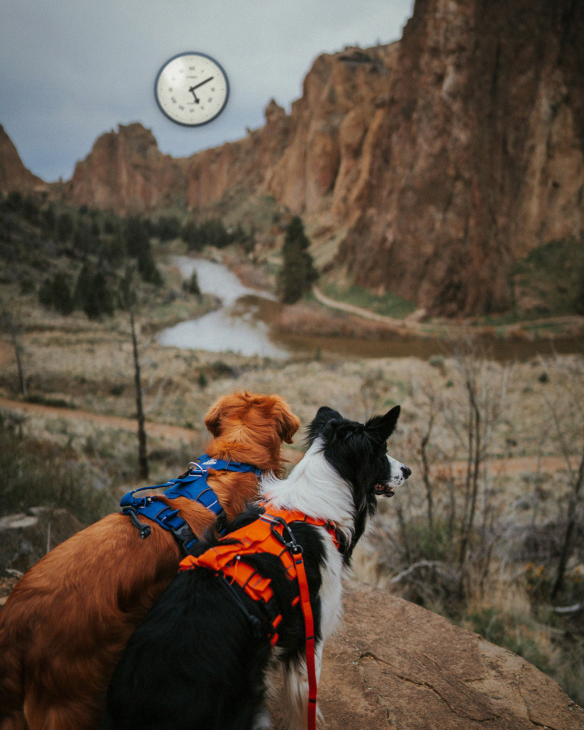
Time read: 5,10
